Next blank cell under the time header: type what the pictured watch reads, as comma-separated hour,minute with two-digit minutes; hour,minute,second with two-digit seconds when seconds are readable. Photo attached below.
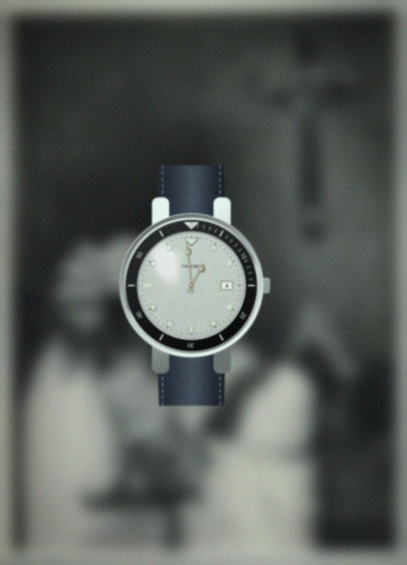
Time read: 12,59
